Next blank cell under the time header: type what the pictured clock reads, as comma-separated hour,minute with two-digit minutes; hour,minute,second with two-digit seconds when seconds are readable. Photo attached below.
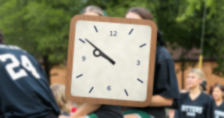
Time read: 9,51
